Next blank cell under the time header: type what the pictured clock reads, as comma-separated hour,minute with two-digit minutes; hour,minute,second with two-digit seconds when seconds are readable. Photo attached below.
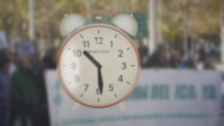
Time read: 10,29
